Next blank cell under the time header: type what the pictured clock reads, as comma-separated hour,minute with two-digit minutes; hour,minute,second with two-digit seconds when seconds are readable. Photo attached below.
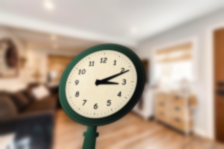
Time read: 3,11
